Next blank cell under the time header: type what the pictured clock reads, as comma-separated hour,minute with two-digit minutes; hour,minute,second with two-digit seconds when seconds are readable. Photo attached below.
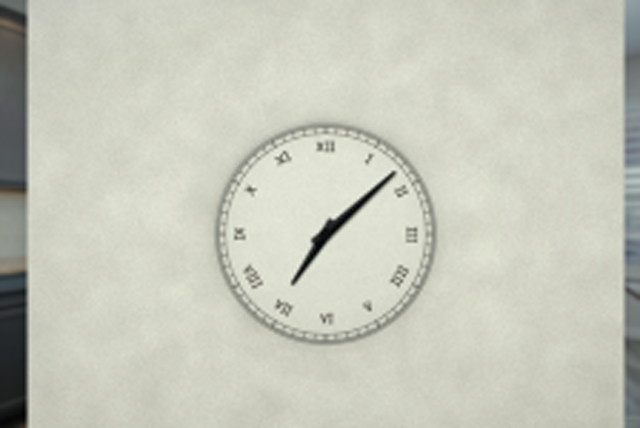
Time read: 7,08
